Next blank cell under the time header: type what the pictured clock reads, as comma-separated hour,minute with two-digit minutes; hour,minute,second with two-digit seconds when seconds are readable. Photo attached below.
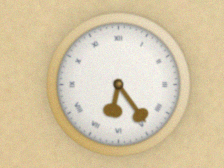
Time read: 6,24
